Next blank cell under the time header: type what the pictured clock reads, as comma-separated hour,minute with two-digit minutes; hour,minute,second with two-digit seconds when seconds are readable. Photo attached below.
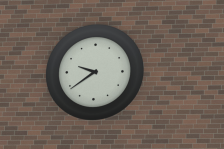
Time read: 9,39
